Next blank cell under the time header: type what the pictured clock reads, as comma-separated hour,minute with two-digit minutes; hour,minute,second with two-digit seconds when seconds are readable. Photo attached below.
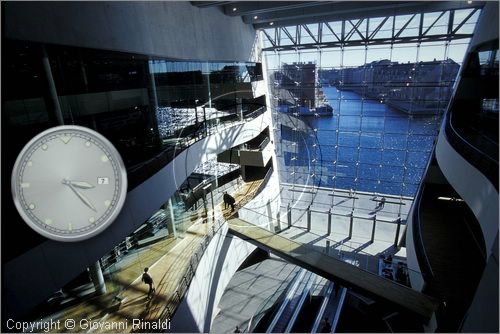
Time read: 3,23
